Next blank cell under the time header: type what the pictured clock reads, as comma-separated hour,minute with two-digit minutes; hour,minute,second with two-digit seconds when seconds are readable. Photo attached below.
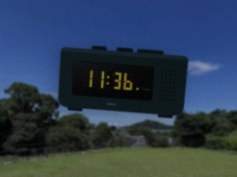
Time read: 11,36
